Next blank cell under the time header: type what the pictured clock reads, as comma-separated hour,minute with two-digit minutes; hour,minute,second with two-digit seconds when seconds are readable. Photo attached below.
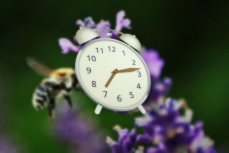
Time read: 7,13
